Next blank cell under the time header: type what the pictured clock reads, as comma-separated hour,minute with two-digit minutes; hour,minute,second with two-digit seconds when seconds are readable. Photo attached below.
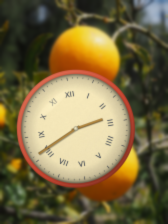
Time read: 2,41
